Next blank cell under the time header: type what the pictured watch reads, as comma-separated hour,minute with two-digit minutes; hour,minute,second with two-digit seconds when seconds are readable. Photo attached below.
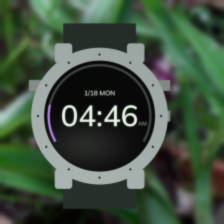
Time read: 4,46
